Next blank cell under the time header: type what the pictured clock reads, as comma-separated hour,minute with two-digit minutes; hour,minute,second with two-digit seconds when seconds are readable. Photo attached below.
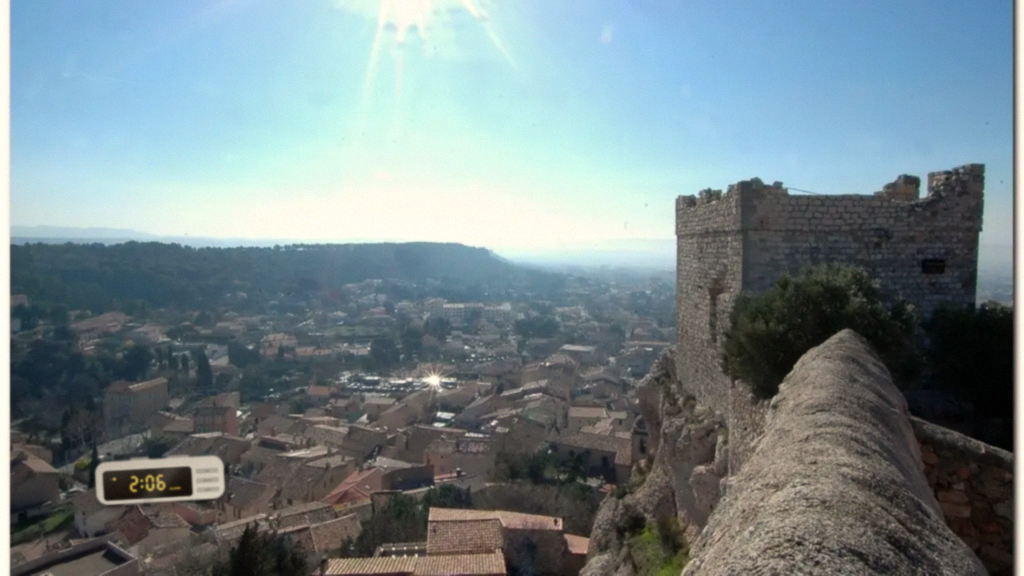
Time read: 2,06
